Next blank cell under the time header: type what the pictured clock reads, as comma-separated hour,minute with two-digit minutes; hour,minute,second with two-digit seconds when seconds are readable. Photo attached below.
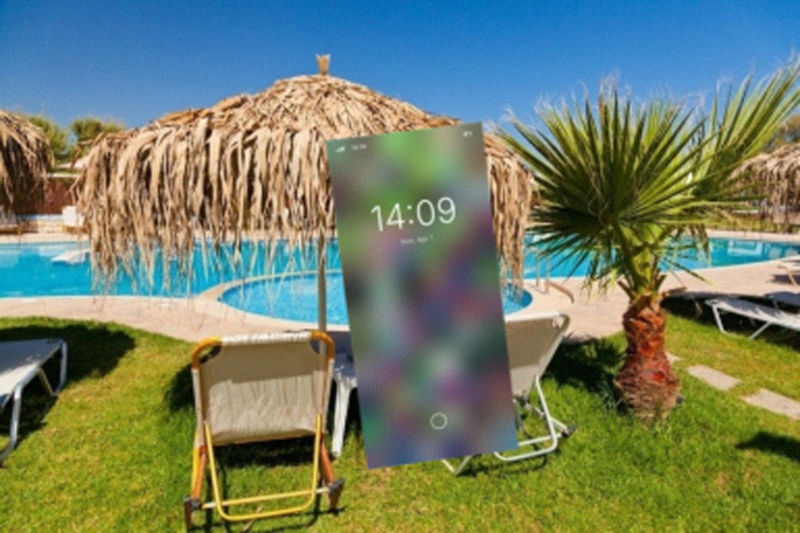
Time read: 14,09
